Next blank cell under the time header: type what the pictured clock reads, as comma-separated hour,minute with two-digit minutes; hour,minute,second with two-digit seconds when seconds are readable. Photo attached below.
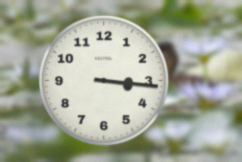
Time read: 3,16
